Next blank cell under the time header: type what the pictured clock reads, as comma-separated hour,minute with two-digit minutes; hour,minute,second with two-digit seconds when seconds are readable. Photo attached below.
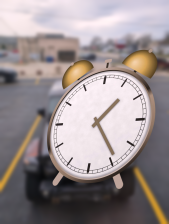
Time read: 1,24
